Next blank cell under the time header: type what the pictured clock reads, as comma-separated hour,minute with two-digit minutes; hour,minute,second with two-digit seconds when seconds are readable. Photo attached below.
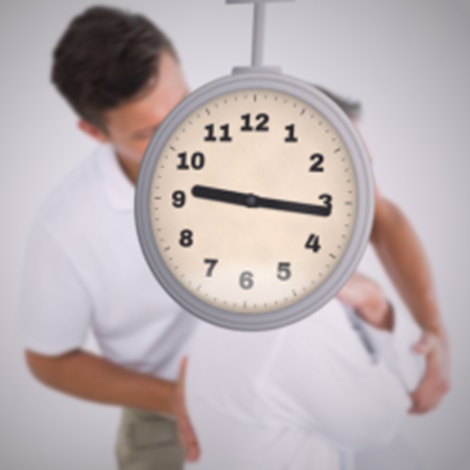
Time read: 9,16
